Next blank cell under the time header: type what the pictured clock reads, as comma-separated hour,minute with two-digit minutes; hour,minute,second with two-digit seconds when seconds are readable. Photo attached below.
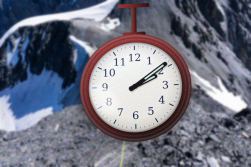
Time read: 2,09
